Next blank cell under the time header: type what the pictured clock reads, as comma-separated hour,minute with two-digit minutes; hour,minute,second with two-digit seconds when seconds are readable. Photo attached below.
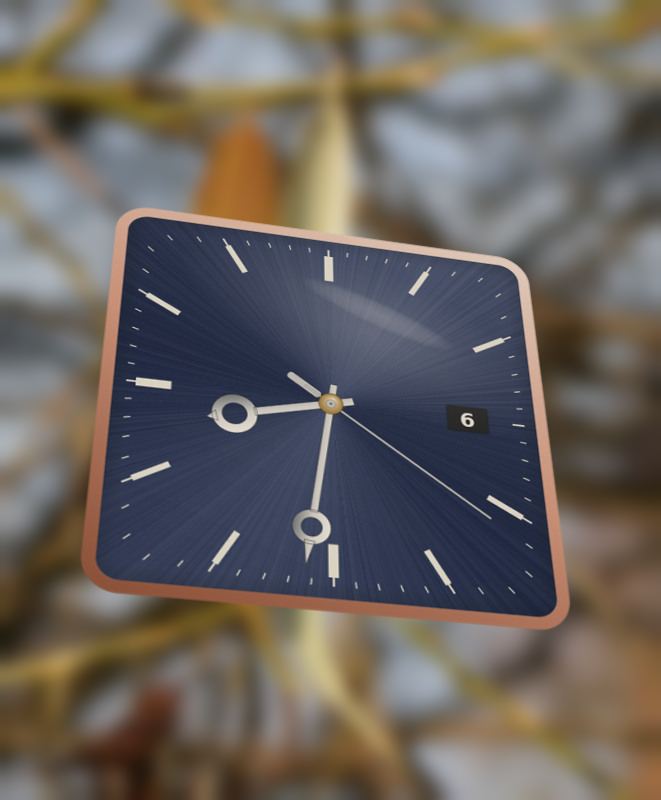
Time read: 8,31,21
